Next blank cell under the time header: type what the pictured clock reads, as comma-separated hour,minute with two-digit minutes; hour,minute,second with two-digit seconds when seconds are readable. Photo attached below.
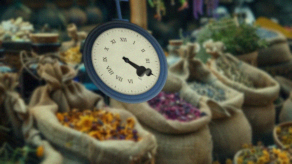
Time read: 4,20
